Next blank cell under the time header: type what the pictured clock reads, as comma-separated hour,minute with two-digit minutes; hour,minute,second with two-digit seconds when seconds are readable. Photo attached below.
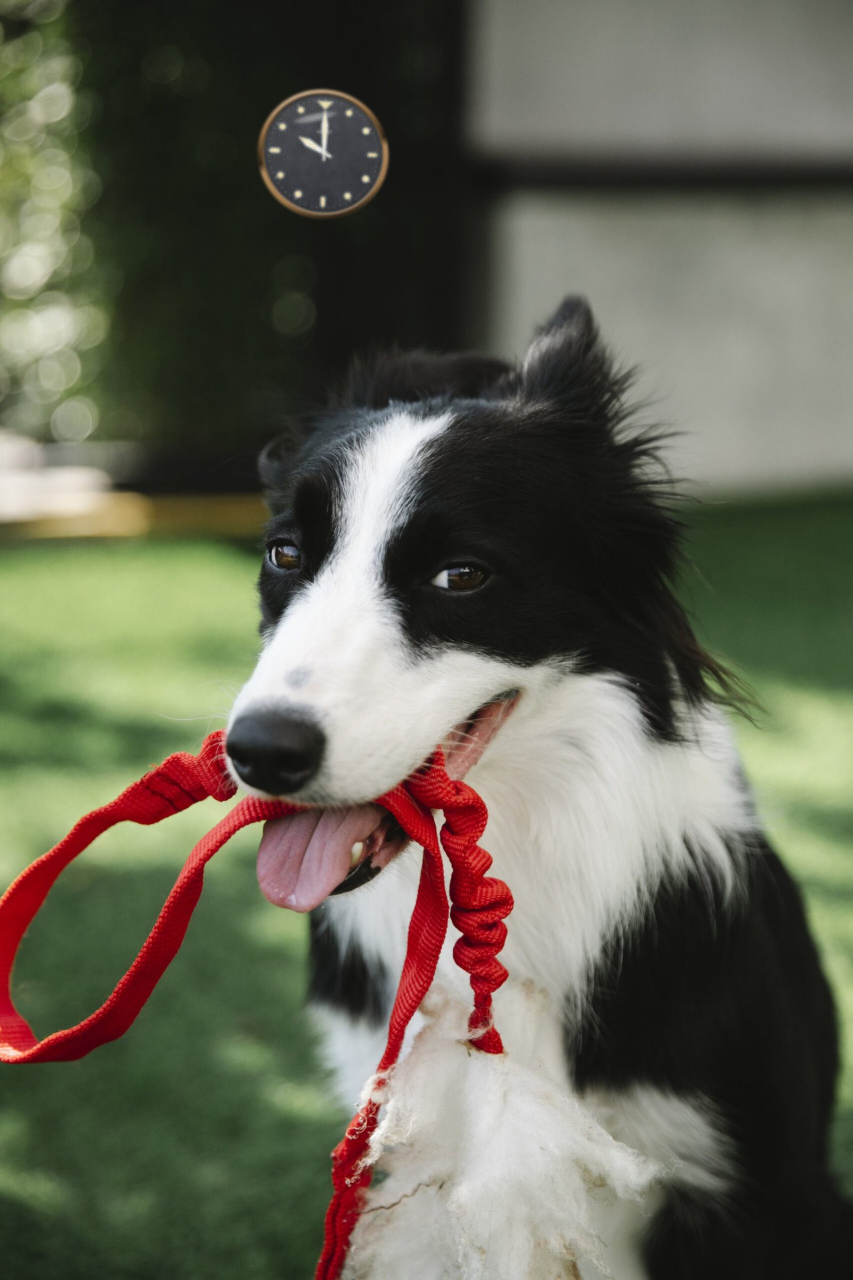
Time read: 10,00
